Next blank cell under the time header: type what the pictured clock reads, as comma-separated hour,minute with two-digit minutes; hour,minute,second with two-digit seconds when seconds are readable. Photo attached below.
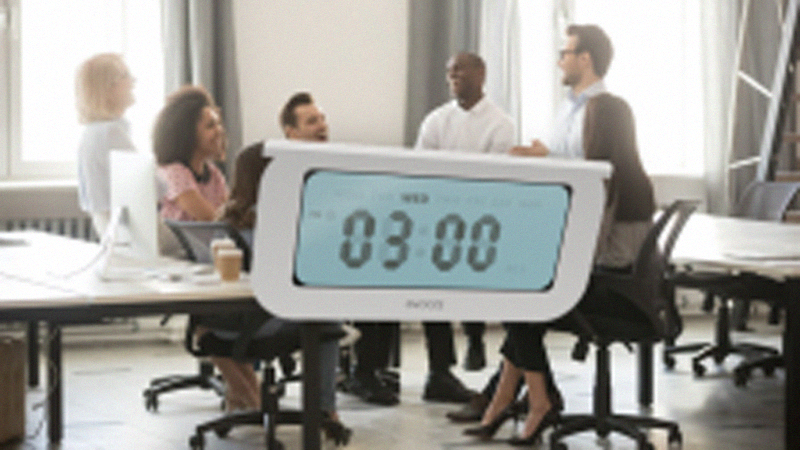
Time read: 3,00
